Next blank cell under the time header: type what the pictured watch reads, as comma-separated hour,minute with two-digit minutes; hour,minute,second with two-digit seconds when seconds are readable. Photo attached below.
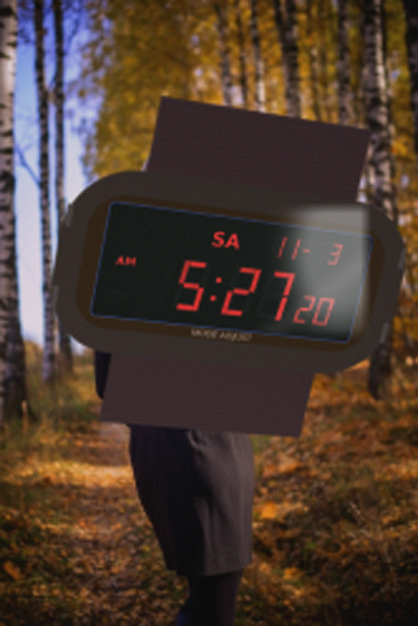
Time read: 5,27,20
